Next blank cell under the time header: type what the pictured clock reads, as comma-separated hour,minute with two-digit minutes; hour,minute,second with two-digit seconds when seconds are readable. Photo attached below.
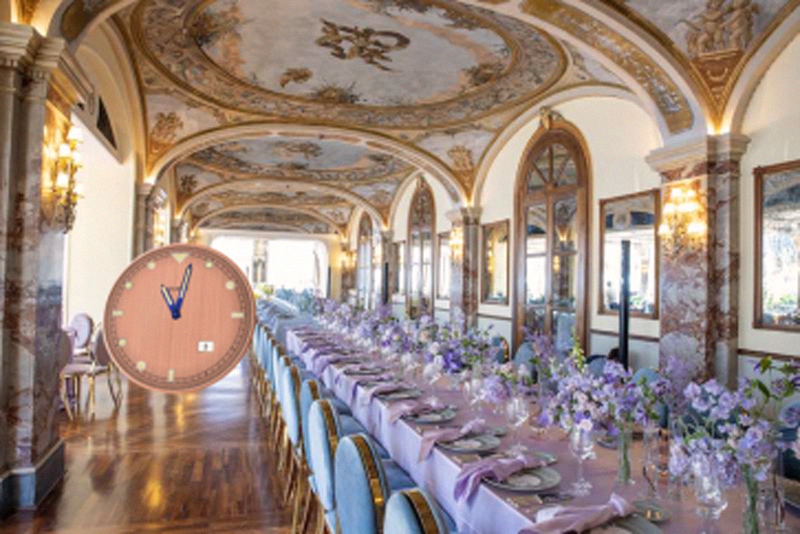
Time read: 11,02
